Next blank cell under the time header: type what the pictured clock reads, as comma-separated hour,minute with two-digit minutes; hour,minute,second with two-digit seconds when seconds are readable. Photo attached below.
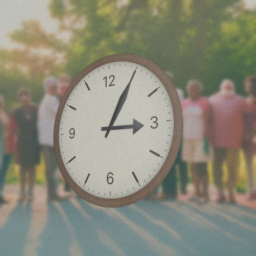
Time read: 3,05
